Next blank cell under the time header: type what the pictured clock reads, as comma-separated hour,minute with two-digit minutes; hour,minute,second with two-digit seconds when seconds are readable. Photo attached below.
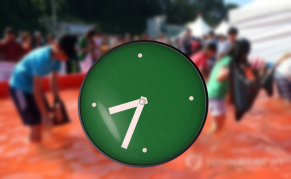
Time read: 8,34
